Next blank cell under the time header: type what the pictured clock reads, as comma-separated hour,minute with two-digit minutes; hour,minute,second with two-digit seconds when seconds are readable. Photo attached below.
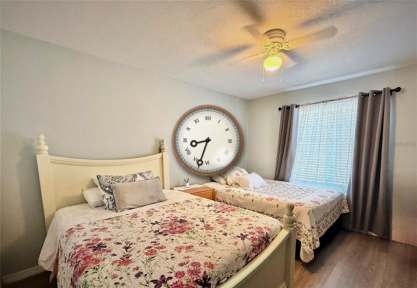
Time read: 8,33
